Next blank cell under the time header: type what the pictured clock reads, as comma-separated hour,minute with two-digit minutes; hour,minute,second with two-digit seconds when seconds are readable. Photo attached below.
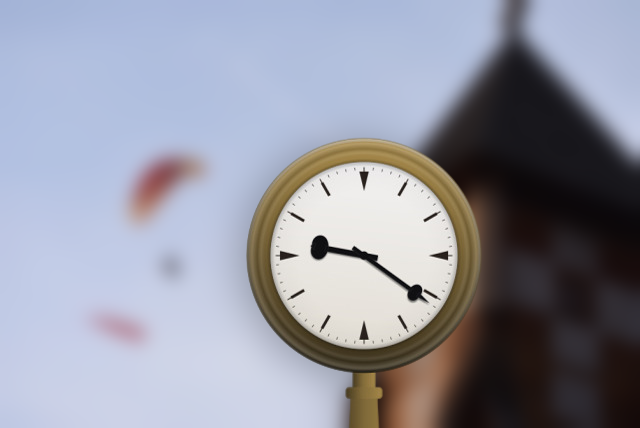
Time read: 9,21
